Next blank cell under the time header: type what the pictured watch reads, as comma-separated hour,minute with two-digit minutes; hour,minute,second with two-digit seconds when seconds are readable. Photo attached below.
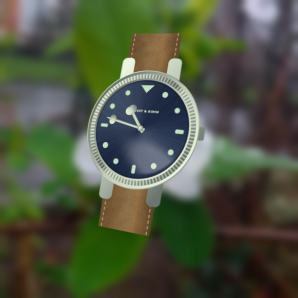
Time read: 10,47
